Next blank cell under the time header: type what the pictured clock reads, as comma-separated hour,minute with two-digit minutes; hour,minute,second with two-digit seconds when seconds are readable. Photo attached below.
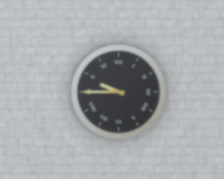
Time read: 9,45
